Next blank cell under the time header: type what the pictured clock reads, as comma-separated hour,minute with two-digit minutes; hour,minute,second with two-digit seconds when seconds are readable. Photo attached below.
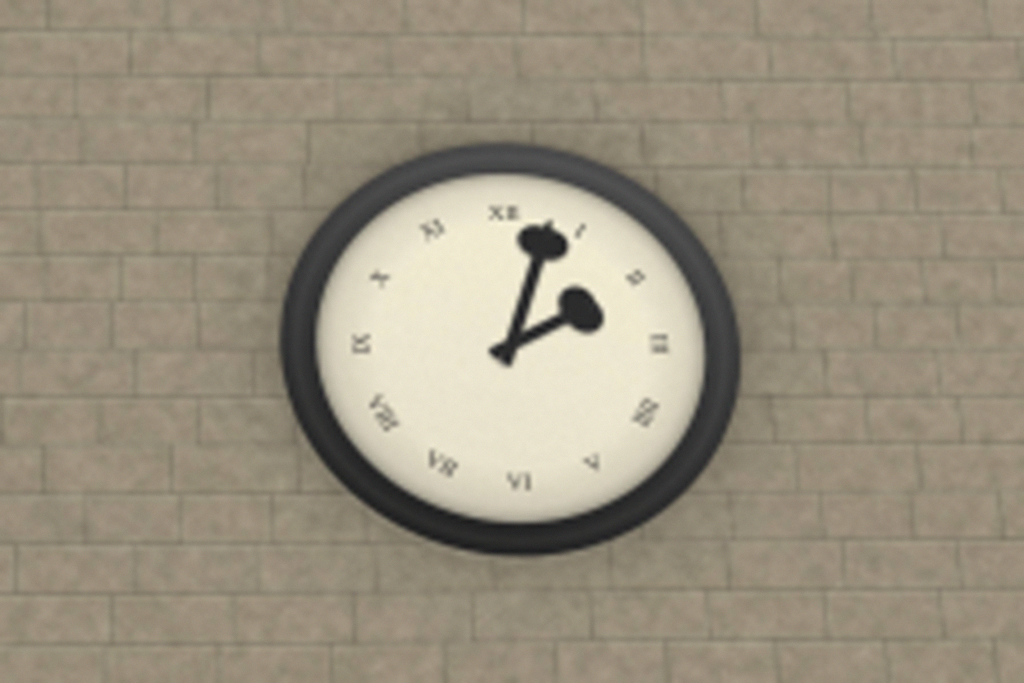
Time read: 2,03
